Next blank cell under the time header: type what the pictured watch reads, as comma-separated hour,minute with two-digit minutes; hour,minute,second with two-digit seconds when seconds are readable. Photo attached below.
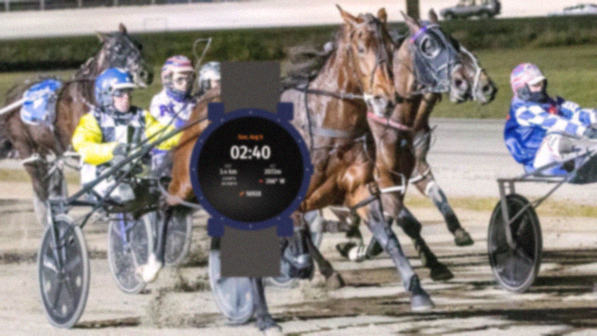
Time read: 2,40
